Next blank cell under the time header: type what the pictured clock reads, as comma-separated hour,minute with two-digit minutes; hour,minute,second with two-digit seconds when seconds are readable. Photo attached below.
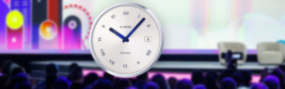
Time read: 10,07
